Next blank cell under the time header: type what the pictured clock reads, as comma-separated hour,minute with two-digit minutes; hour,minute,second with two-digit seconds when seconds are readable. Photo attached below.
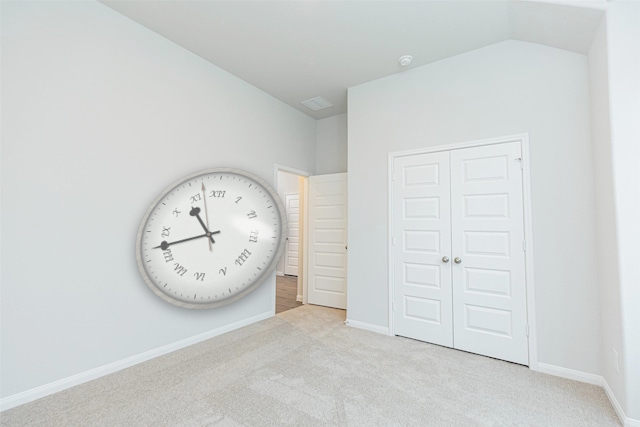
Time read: 10,41,57
